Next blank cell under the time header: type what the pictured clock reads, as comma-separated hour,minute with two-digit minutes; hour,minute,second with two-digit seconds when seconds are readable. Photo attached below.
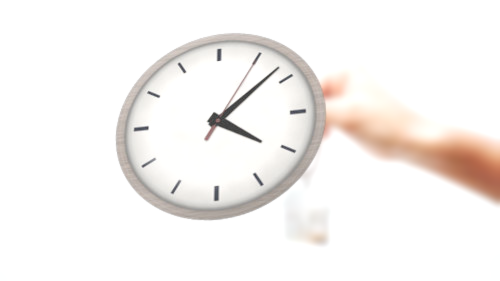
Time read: 4,08,05
